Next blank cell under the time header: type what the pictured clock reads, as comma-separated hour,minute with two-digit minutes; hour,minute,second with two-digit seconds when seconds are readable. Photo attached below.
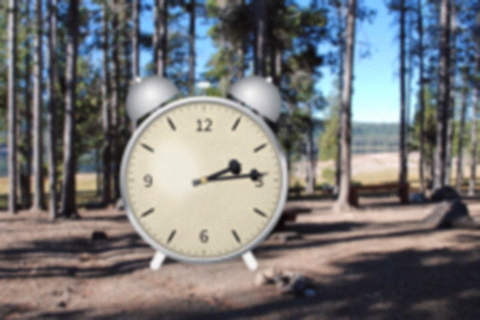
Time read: 2,14
